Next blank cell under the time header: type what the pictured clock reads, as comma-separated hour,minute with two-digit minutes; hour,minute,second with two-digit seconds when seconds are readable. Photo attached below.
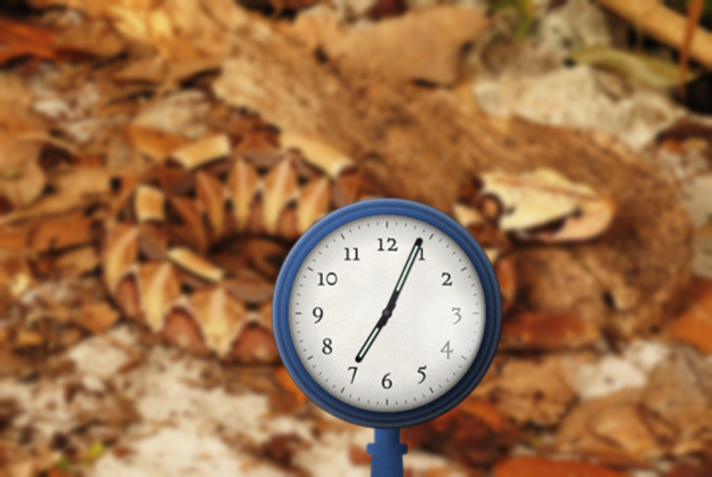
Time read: 7,04
